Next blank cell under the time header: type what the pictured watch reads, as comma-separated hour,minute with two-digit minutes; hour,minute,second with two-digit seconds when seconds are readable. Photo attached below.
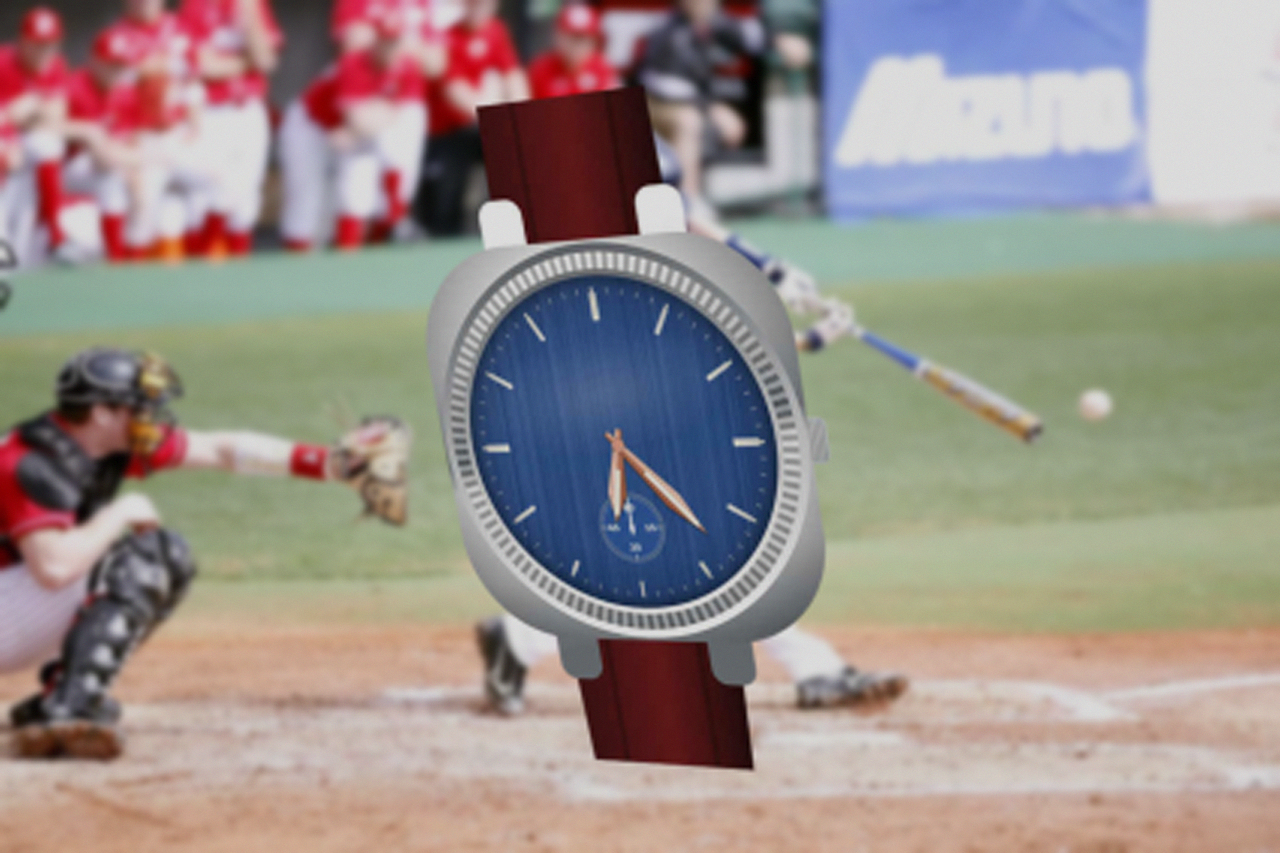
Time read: 6,23
